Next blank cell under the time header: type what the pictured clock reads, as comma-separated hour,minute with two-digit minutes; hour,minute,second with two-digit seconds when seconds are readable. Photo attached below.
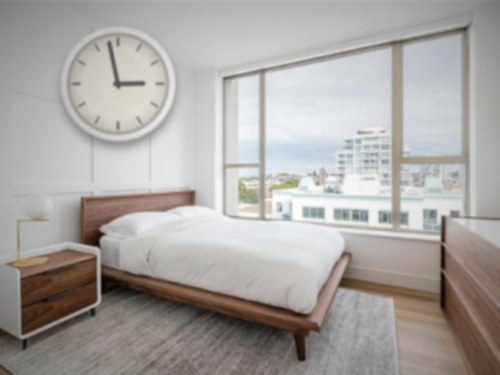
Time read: 2,58
